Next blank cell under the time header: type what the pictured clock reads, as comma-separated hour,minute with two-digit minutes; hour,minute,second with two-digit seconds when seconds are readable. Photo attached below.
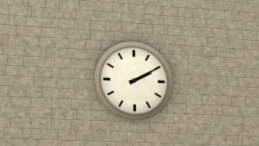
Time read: 2,10
